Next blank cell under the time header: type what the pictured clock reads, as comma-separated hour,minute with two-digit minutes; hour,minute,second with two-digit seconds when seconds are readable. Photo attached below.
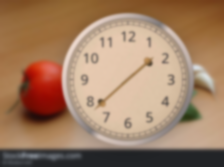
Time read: 1,38
